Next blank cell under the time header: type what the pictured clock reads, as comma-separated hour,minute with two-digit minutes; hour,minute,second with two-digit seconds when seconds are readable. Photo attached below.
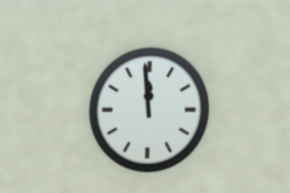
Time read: 11,59
